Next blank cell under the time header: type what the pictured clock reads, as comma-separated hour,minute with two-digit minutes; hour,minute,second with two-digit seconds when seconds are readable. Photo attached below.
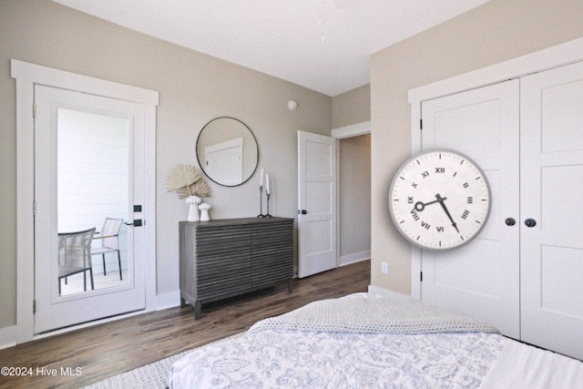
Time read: 8,25
